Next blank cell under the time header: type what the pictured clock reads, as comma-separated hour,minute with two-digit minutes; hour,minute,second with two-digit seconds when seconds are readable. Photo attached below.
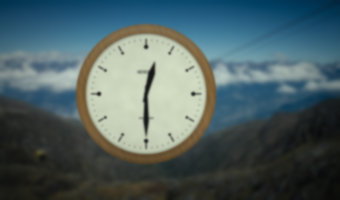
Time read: 12,30
